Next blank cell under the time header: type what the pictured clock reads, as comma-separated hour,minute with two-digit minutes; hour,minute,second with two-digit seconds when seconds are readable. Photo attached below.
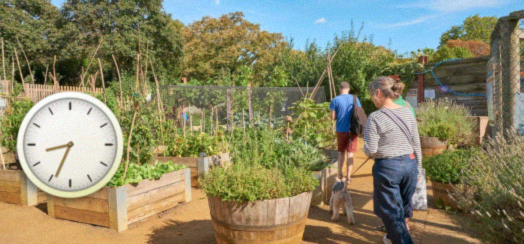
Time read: 8,34
